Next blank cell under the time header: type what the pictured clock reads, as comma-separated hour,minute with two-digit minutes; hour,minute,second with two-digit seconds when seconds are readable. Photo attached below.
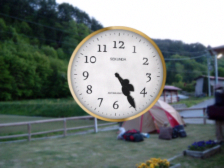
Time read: 4,25
